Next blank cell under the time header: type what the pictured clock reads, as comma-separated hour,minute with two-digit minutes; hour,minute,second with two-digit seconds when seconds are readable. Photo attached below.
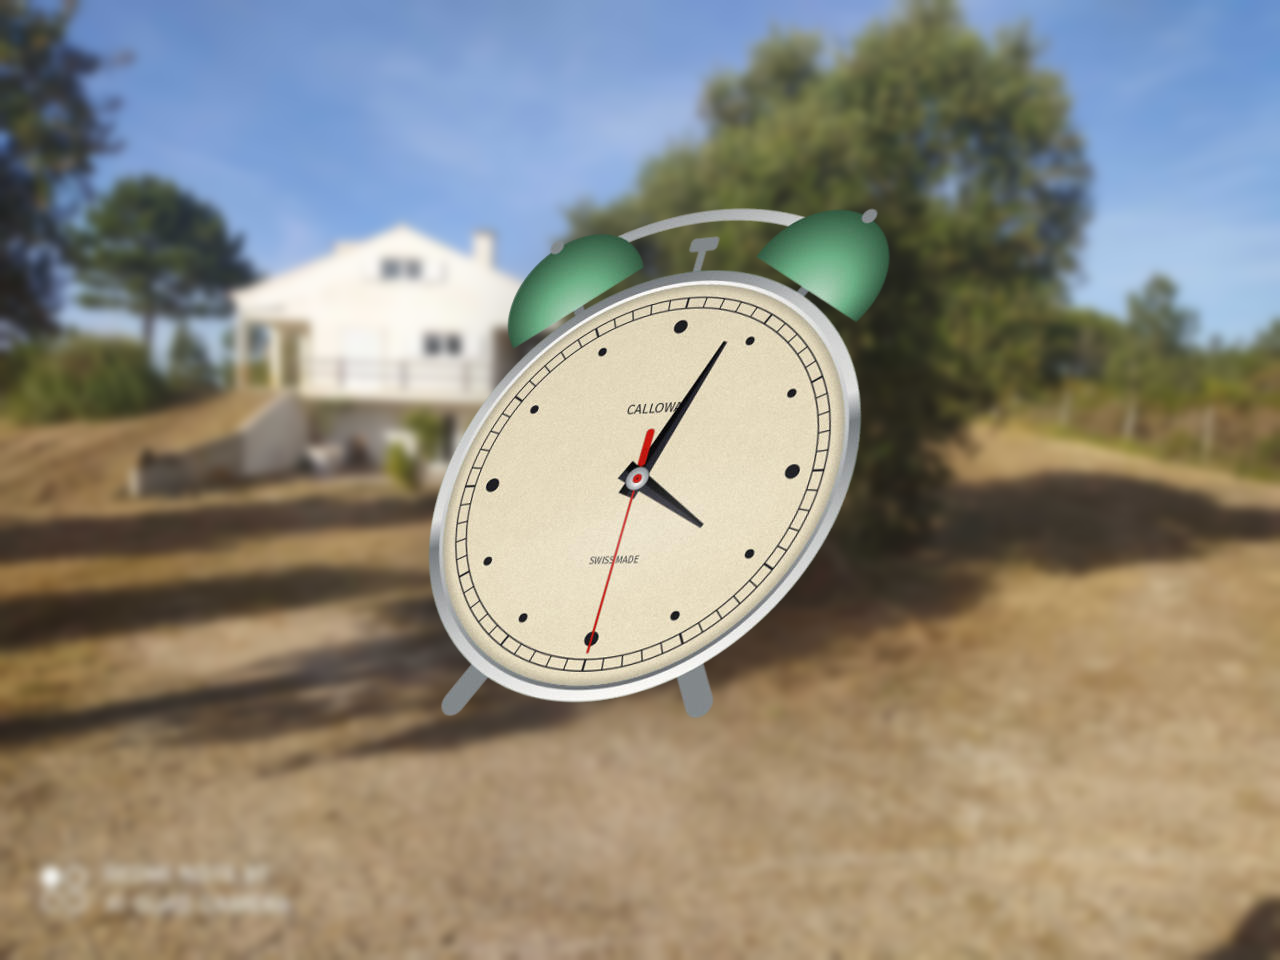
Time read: 4,03,30
